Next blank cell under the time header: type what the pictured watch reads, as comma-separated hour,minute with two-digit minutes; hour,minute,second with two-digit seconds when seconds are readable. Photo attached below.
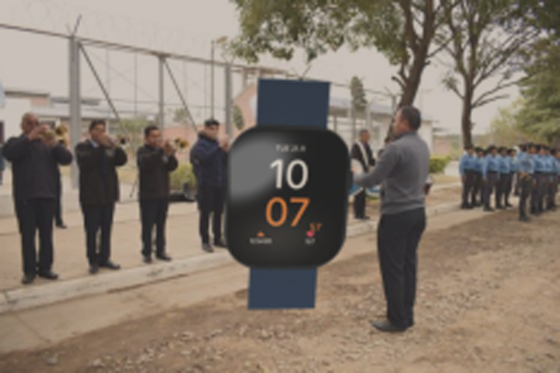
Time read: 10,07
